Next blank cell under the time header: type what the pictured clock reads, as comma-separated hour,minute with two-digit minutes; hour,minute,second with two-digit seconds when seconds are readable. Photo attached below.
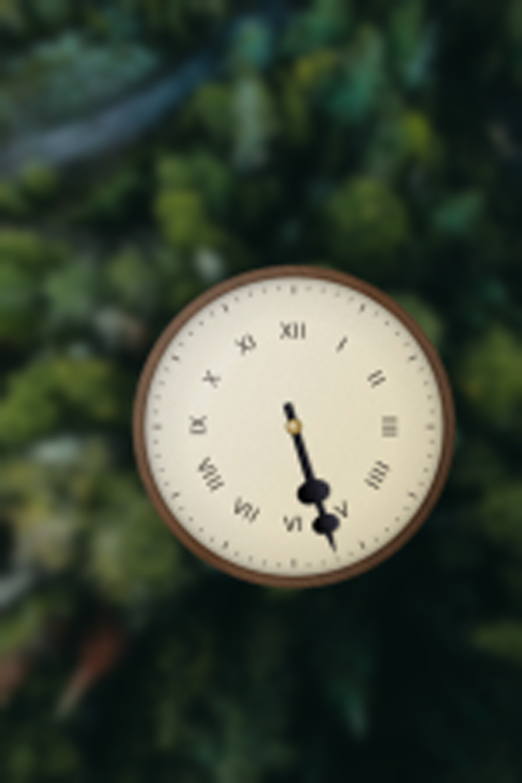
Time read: 5,27
